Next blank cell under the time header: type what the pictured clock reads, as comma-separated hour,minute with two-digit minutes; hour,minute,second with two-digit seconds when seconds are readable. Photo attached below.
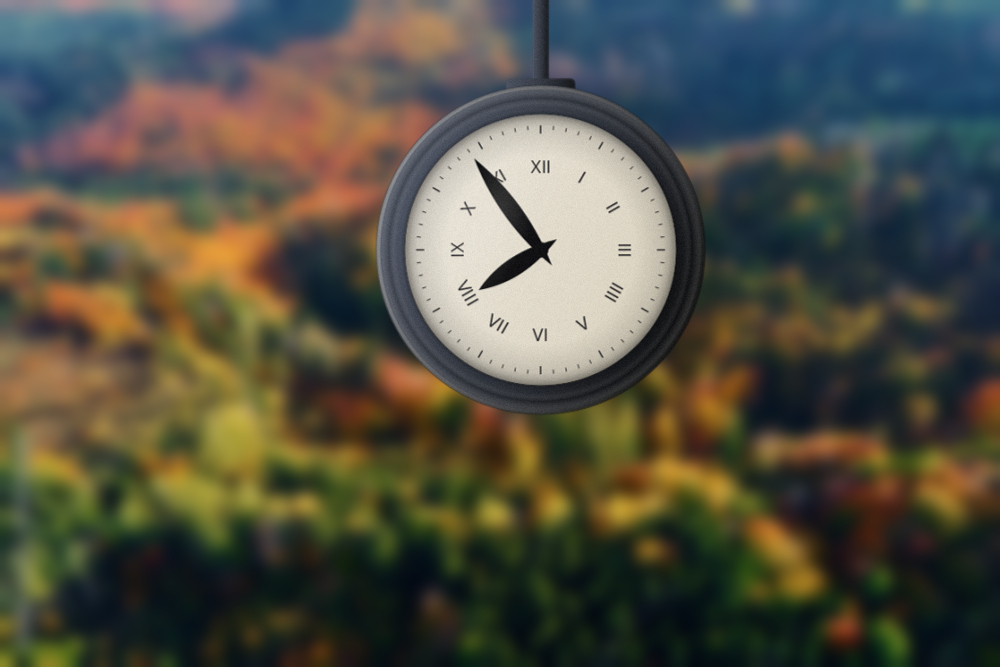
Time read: 7,54
